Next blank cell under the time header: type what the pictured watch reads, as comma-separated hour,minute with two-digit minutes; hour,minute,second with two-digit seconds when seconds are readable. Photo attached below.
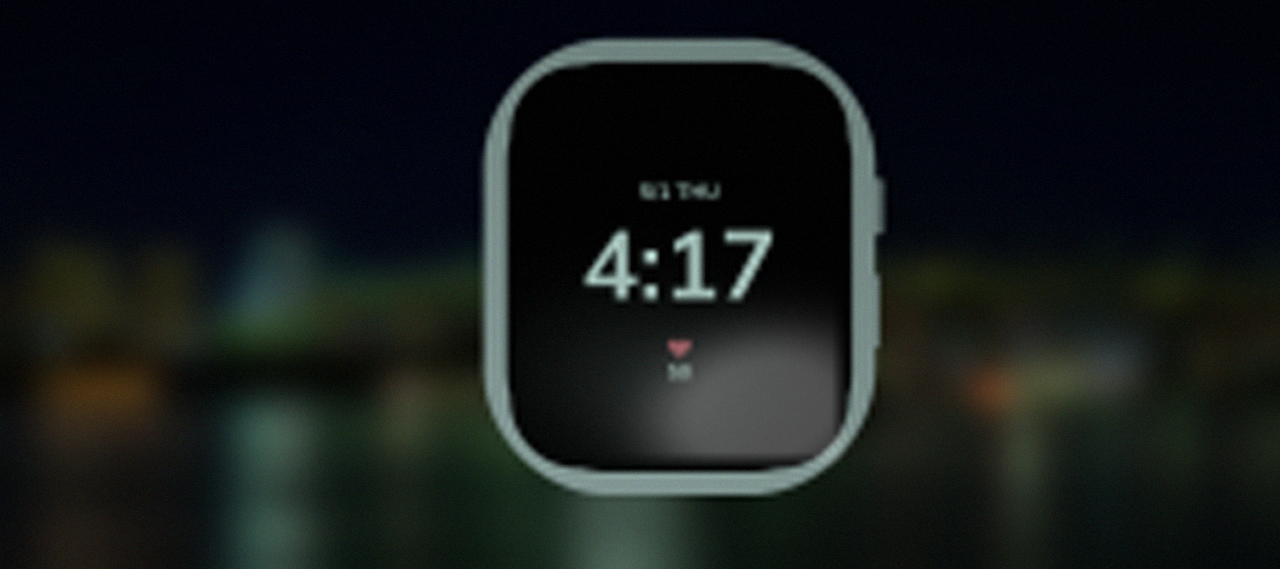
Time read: 4,17
